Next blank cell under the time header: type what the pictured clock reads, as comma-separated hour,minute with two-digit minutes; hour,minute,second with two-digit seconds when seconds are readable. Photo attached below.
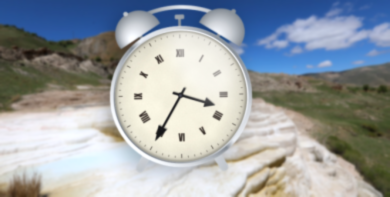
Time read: 3,35
